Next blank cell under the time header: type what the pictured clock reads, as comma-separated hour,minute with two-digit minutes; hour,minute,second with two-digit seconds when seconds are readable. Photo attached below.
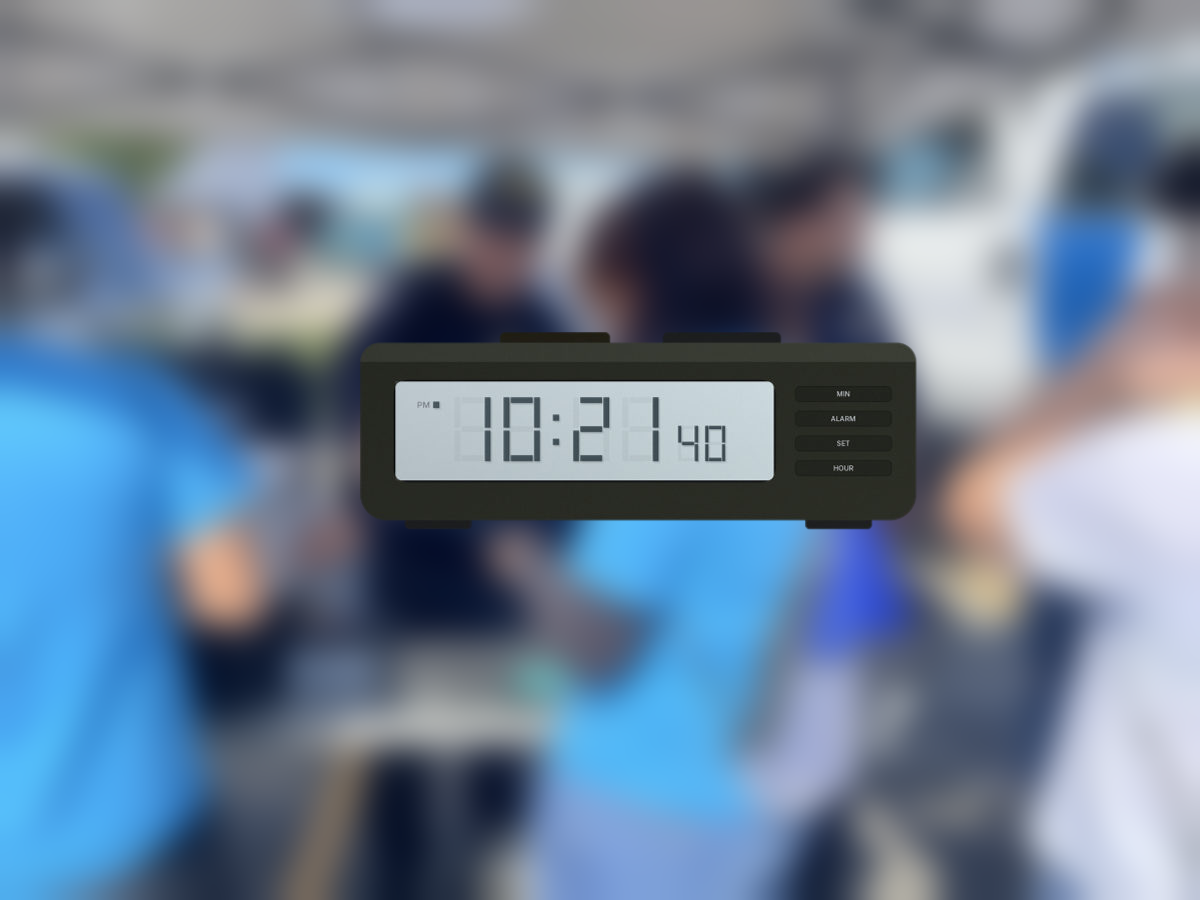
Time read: 10,21,40
